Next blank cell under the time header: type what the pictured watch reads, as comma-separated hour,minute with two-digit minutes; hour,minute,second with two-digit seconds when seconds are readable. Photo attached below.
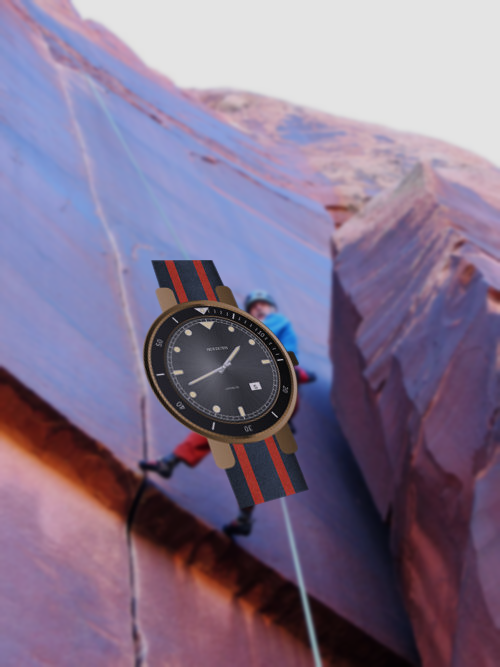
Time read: 1,42
